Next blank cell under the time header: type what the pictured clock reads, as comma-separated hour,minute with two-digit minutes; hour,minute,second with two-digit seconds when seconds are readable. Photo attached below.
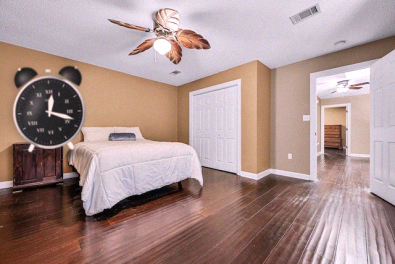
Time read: 12,18
